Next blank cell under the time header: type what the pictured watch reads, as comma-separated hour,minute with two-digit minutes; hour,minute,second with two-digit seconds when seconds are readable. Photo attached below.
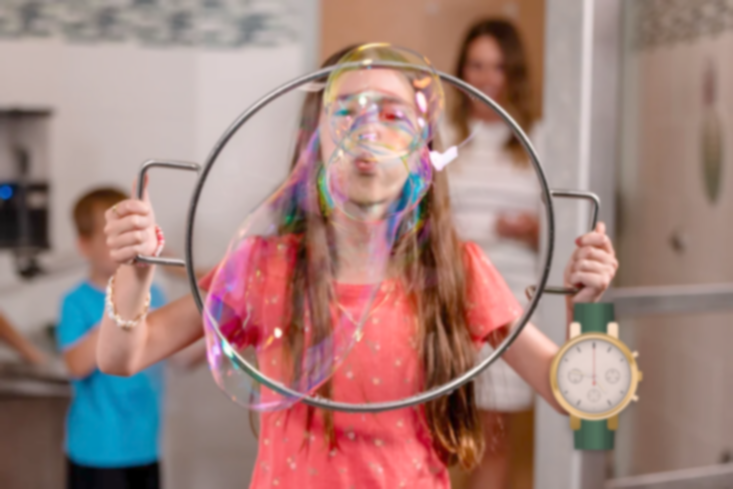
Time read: 4,47
